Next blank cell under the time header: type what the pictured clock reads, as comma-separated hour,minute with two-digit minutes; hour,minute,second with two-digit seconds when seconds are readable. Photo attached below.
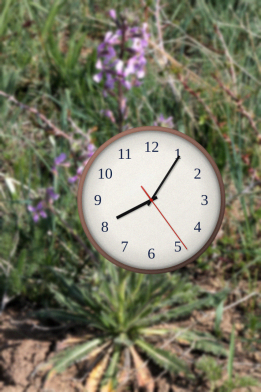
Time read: 8,05,24
